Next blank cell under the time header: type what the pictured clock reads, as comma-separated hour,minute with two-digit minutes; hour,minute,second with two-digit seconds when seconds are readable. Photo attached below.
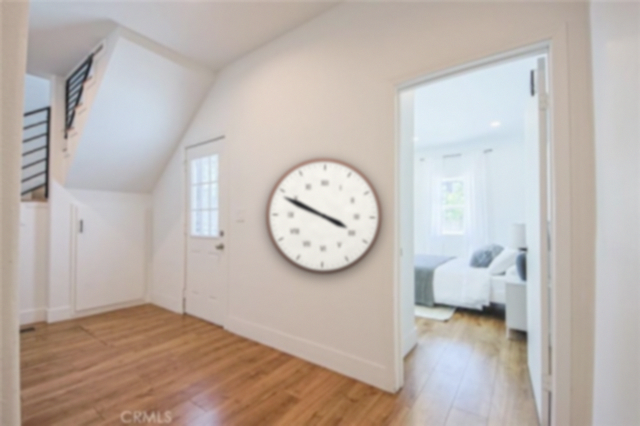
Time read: 3,49
